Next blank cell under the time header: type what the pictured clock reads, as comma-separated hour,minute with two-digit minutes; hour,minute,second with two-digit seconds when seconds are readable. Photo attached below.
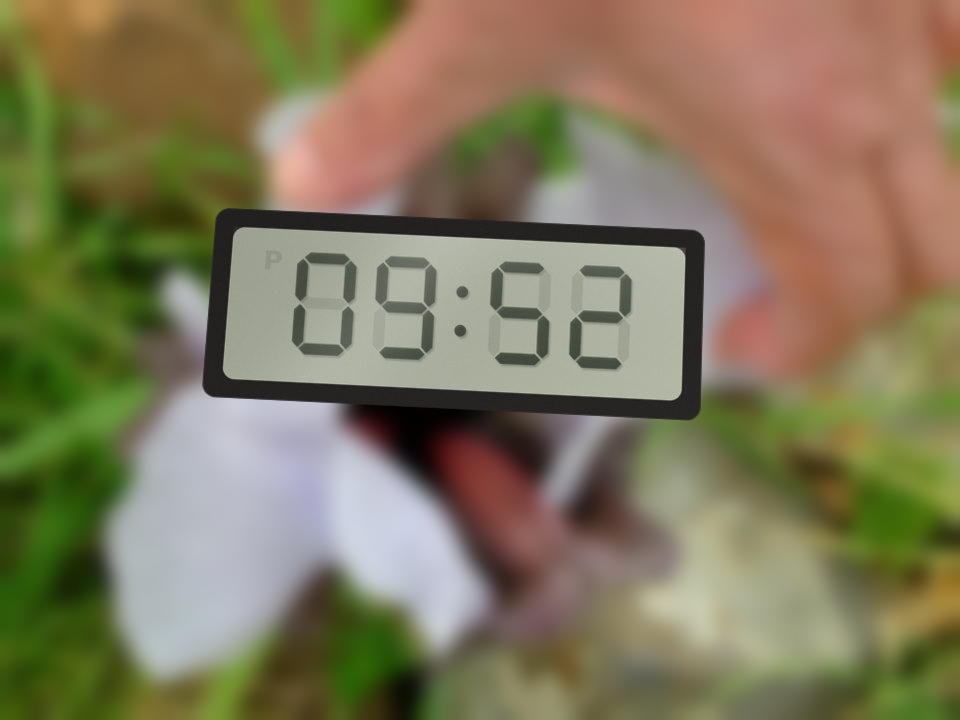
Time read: 9,52
